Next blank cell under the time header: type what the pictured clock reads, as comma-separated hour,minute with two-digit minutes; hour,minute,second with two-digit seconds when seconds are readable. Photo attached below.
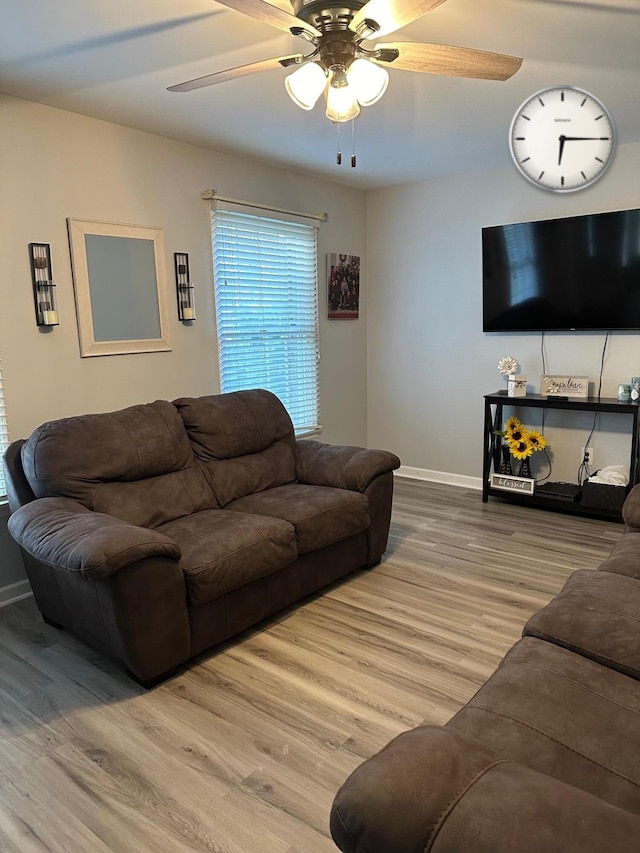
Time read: 6,15
